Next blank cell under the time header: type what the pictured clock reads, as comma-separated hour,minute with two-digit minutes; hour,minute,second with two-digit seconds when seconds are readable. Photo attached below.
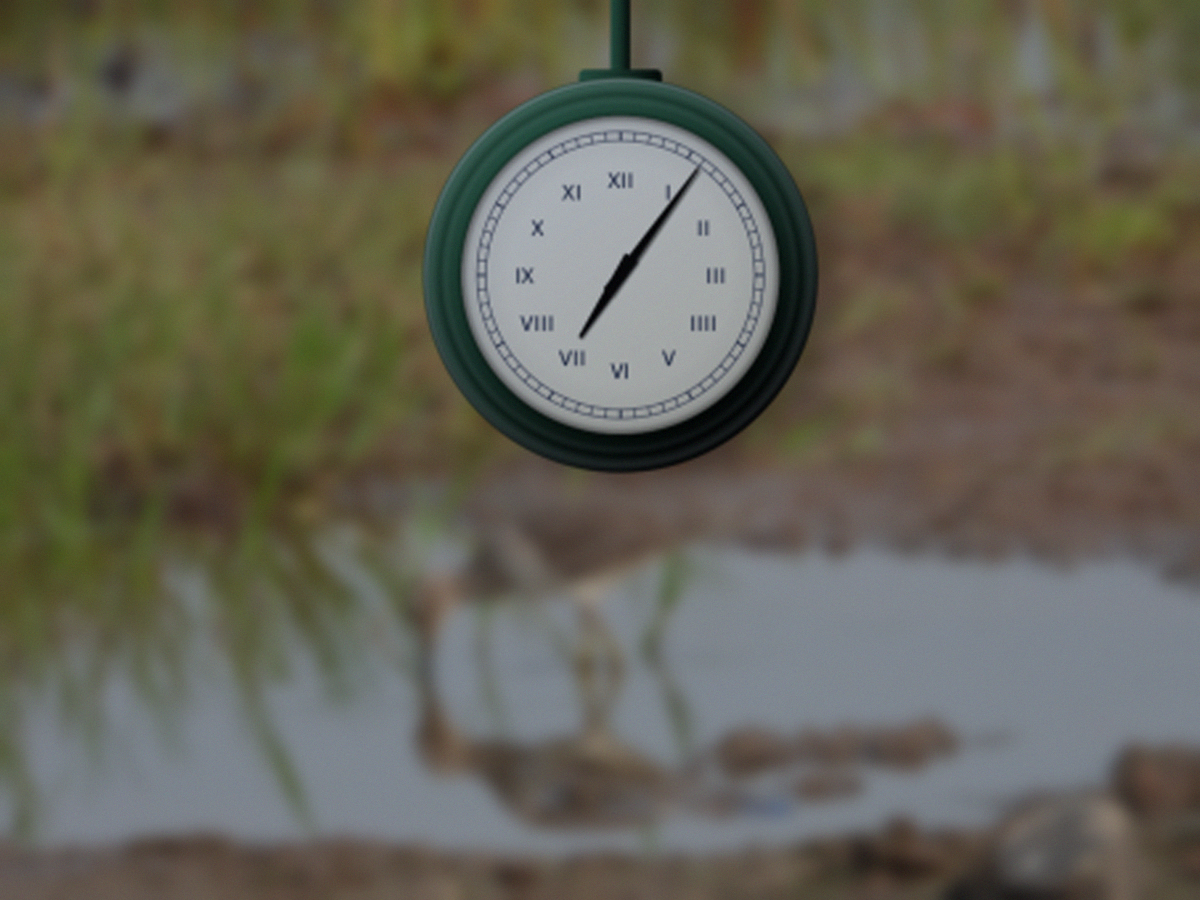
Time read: 7,06
